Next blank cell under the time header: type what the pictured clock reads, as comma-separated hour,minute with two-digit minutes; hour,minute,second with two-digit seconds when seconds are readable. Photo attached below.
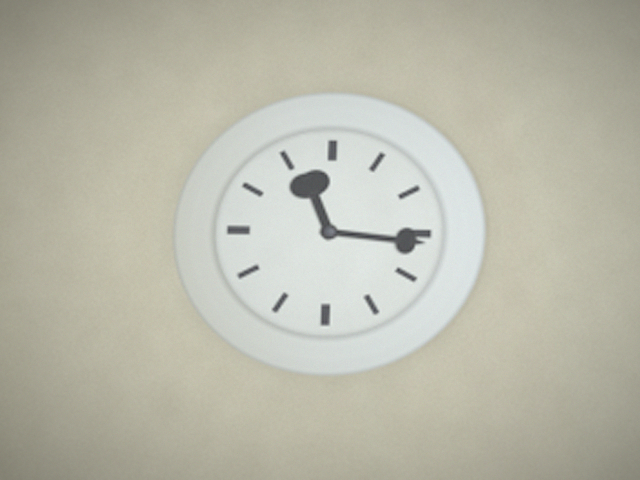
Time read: 11,16
